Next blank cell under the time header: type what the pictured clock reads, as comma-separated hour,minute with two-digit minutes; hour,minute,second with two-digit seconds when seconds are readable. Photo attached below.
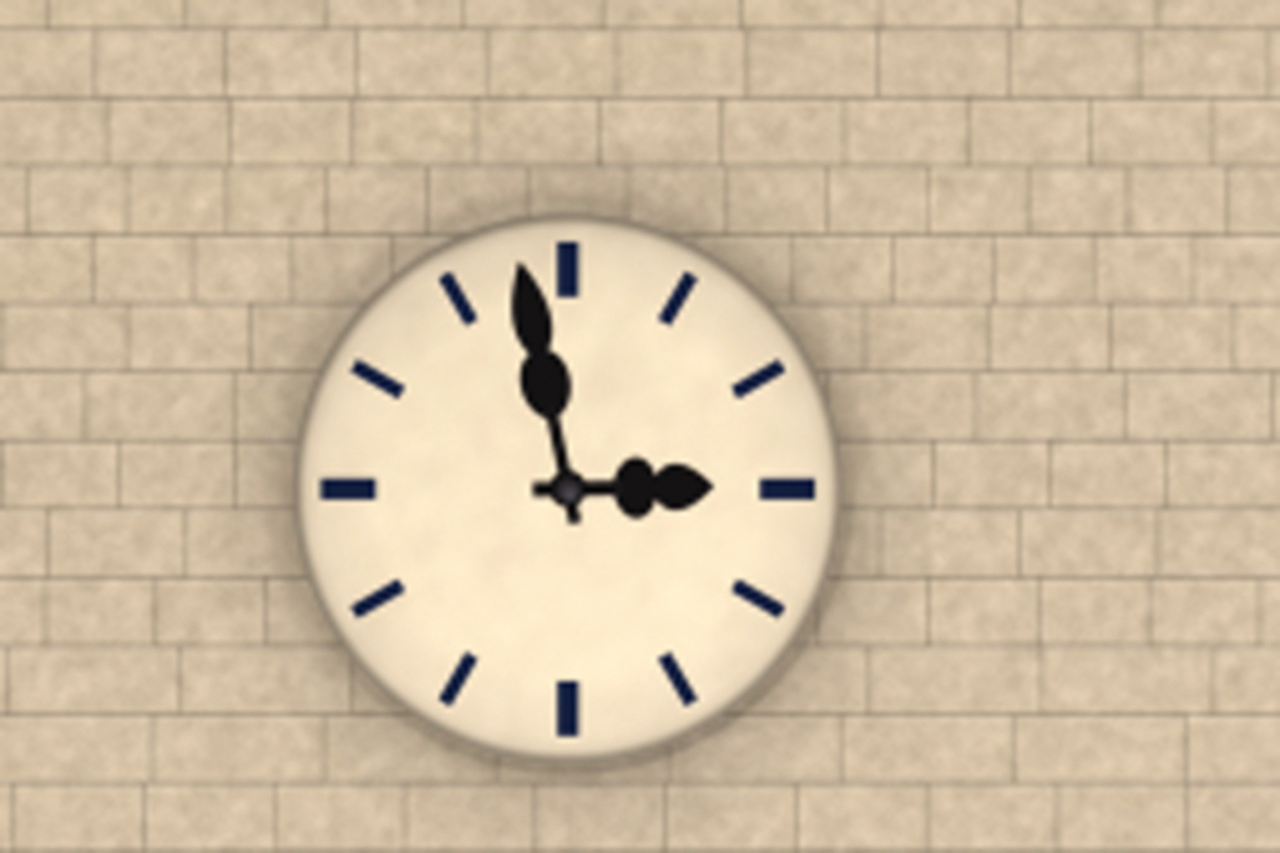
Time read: 2,58
